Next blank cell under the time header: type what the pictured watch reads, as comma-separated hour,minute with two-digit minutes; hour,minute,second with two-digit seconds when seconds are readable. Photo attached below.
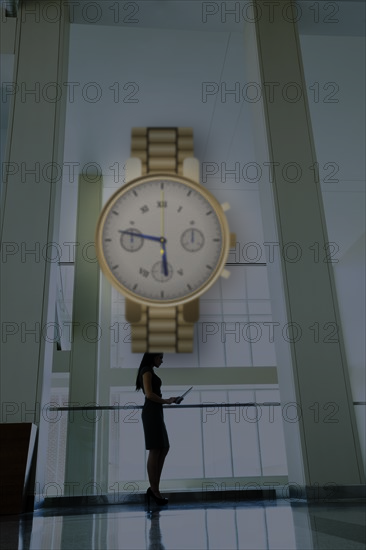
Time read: 5,47
